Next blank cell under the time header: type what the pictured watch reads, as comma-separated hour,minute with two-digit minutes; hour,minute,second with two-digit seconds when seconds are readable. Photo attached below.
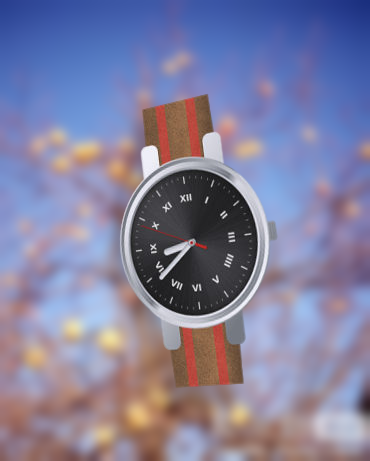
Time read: 8,38,49
